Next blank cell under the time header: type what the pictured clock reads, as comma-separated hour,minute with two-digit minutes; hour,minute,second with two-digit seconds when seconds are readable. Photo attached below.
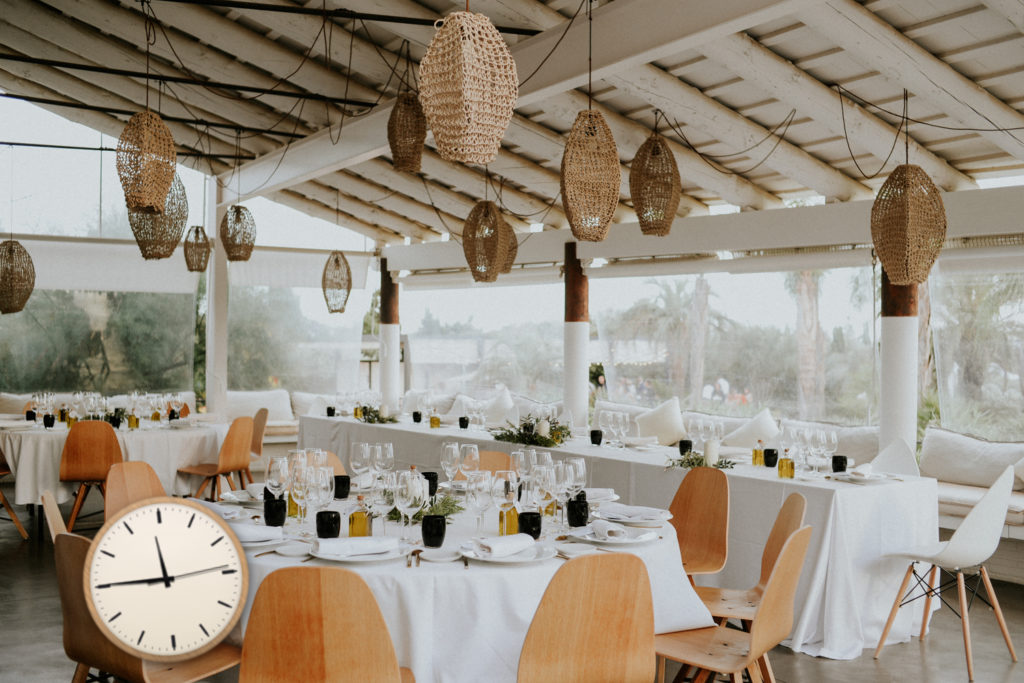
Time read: 11,45,14
